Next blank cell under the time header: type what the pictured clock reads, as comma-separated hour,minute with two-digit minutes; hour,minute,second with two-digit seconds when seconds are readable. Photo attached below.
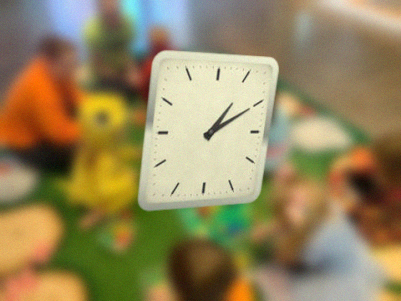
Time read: 1,10
